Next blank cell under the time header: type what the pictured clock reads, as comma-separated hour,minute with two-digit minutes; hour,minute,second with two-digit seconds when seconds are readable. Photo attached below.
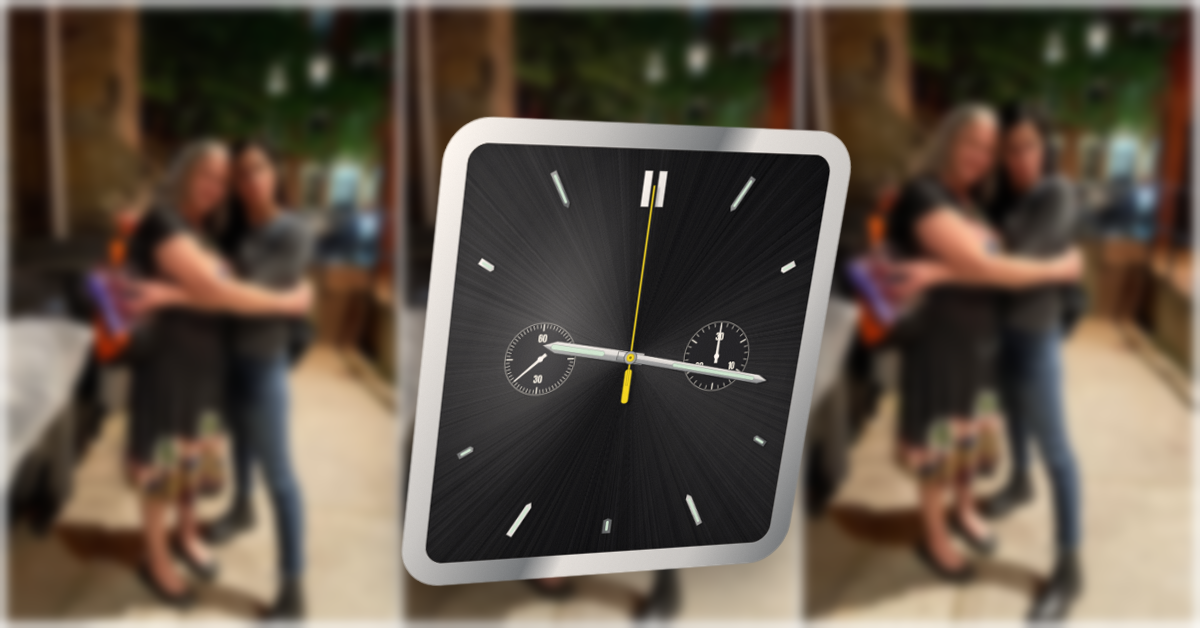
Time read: 9,16,38
